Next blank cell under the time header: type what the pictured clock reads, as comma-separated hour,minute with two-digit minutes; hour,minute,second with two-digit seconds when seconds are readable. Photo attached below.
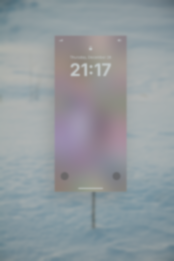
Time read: 21,17
